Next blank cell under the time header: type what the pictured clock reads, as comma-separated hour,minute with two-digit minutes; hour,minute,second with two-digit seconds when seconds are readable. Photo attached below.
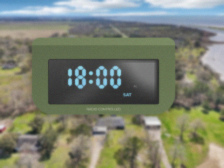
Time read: 18,00
